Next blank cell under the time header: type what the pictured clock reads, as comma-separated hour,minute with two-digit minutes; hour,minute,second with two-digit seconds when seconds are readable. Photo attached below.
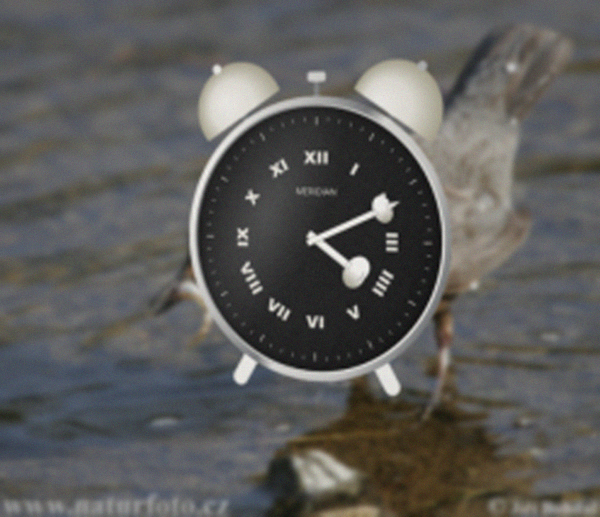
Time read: 4,11
